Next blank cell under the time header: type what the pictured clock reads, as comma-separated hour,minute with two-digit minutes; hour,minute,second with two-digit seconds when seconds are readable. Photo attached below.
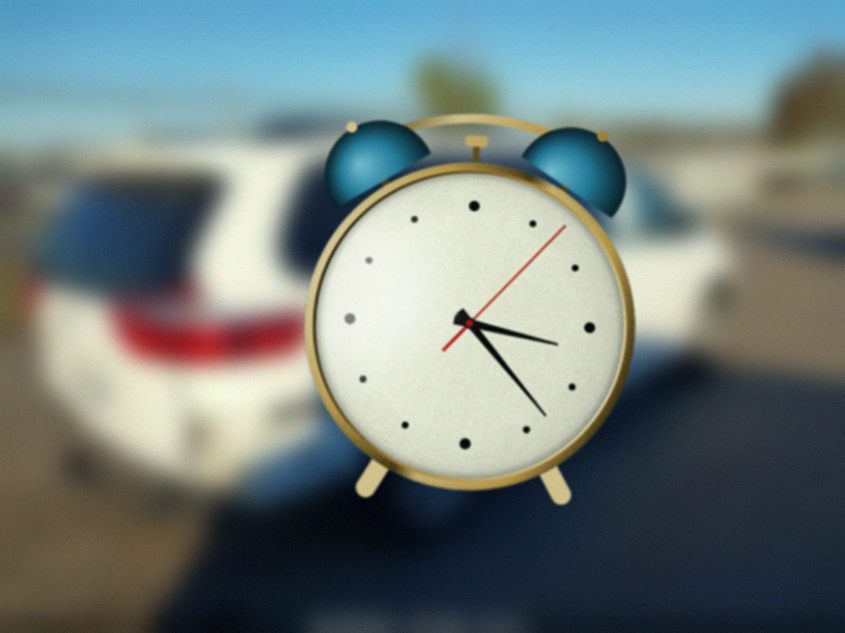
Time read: 3,23,07
